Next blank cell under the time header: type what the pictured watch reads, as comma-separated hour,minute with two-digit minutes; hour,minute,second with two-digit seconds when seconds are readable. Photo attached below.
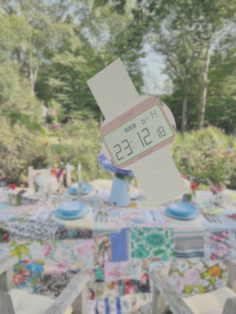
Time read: 23,12,18
